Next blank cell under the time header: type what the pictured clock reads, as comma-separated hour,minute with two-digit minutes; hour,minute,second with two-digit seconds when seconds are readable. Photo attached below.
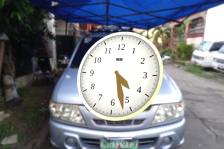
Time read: 4,27
